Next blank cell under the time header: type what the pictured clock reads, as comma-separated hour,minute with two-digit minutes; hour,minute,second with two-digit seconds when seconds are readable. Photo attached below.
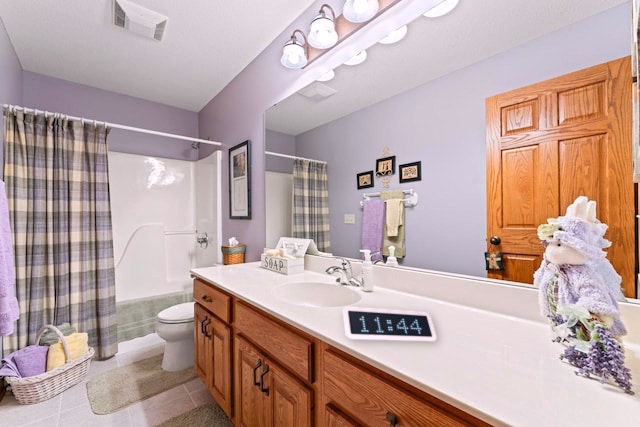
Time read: 11,44
